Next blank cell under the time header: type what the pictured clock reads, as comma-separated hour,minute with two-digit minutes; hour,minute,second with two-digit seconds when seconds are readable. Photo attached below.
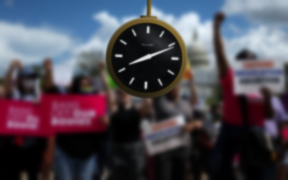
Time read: 8,11
